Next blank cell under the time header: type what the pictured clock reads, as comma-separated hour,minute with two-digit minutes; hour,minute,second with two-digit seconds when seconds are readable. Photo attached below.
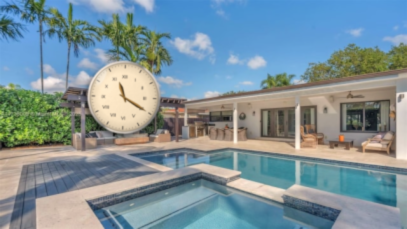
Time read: 11,20
